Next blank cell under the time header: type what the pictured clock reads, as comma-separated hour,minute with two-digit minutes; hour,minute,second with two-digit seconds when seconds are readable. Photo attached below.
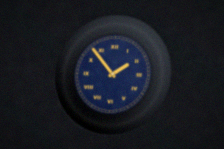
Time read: 1,53
